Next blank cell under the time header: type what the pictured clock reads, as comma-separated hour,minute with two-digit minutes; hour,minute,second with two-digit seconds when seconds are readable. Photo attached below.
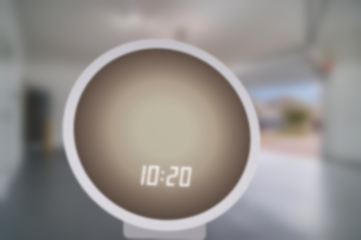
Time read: 10,20
